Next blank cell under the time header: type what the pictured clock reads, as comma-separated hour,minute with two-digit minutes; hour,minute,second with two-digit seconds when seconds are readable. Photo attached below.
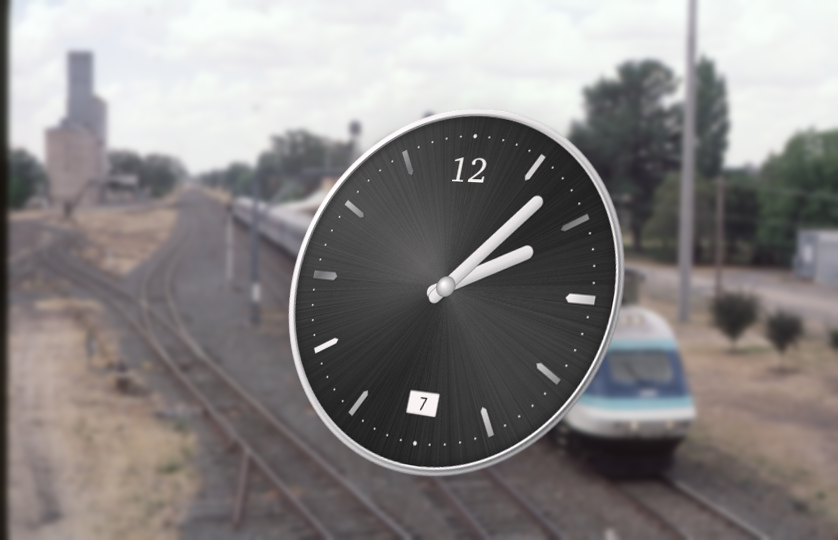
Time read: 2,07
